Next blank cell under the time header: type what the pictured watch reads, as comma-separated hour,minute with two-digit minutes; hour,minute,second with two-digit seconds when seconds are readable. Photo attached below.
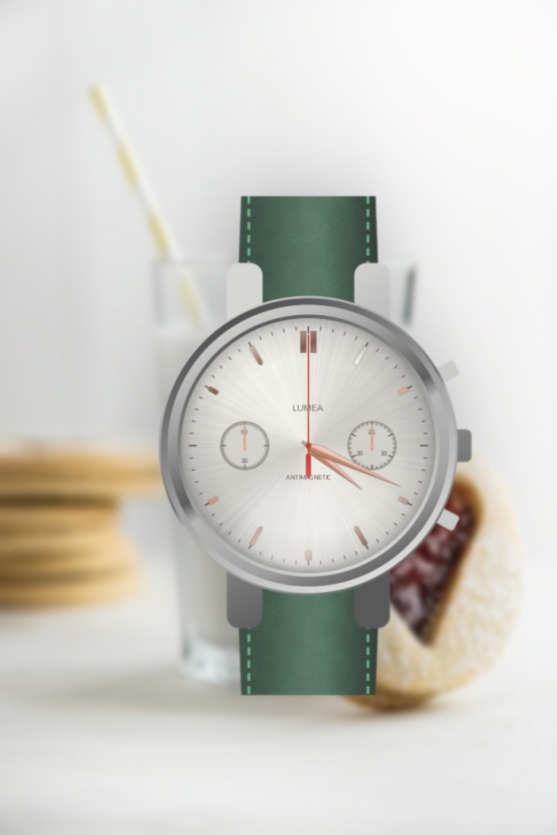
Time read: 4,19
